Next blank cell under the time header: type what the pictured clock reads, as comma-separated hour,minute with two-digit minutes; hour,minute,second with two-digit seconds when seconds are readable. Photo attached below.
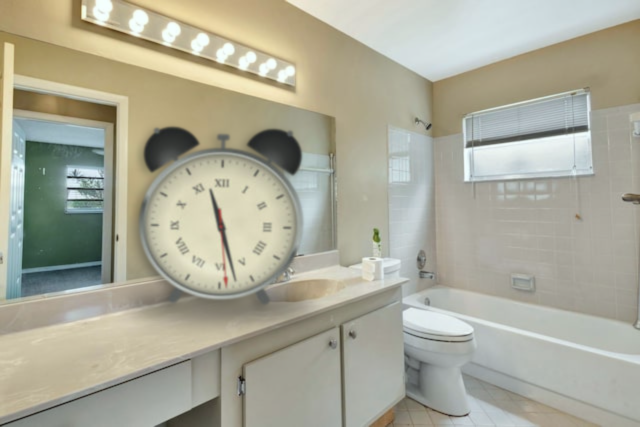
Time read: 11,27,29
